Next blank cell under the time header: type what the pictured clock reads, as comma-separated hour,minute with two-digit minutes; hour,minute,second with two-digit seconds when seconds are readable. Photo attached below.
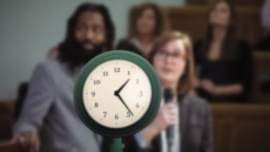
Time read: 1,24
